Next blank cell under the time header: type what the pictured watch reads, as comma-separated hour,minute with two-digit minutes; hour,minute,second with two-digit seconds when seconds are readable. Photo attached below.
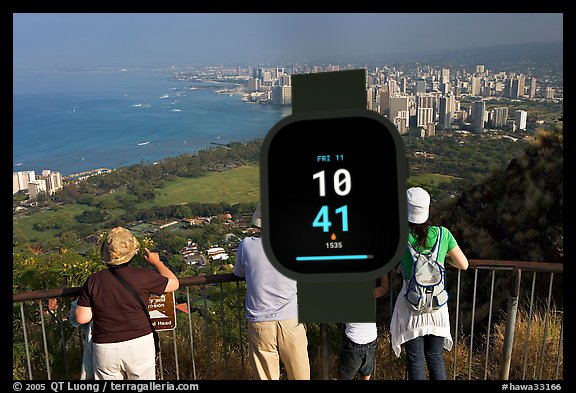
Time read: 10,41
